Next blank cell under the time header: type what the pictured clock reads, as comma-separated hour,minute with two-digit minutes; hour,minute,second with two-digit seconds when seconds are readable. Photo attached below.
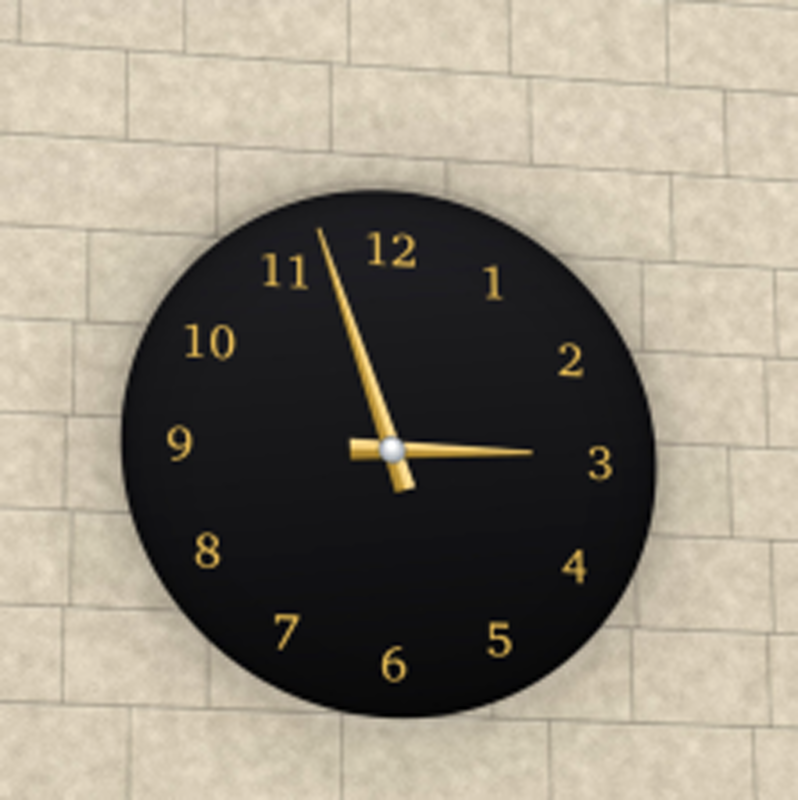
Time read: 2,57
